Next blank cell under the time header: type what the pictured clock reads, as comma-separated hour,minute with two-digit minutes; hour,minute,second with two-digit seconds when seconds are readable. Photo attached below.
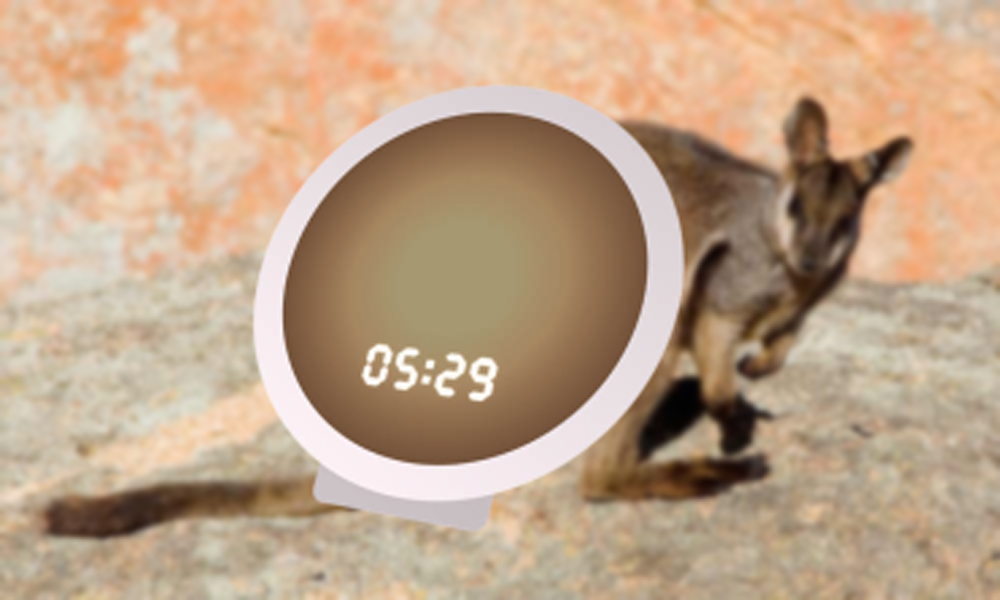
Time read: 5,29
